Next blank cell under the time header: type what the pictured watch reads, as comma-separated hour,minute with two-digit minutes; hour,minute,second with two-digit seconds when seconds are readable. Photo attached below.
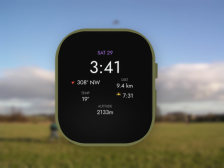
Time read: 3,41
